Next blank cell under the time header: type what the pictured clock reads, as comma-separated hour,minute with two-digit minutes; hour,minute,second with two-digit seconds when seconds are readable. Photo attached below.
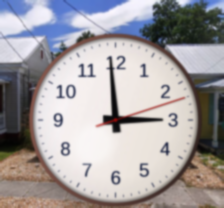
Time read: 2,59,12
